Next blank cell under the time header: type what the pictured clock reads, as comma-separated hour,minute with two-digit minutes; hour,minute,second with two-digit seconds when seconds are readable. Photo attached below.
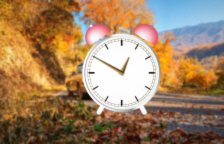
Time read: 12,50
